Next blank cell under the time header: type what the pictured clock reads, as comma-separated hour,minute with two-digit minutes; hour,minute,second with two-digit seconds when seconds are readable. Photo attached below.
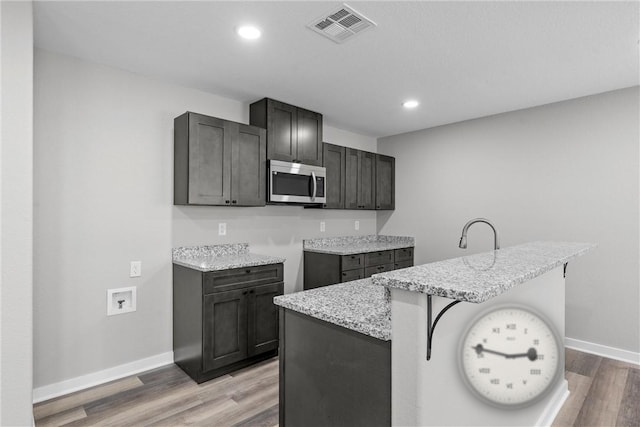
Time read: 2,47
